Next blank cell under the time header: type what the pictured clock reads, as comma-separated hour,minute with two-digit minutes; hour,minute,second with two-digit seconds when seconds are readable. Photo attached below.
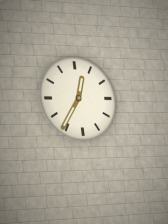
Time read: 12,36
